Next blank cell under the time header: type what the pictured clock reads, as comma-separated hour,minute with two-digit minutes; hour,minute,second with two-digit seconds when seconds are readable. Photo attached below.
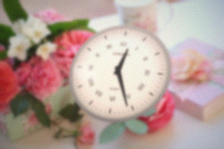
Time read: 12,26
